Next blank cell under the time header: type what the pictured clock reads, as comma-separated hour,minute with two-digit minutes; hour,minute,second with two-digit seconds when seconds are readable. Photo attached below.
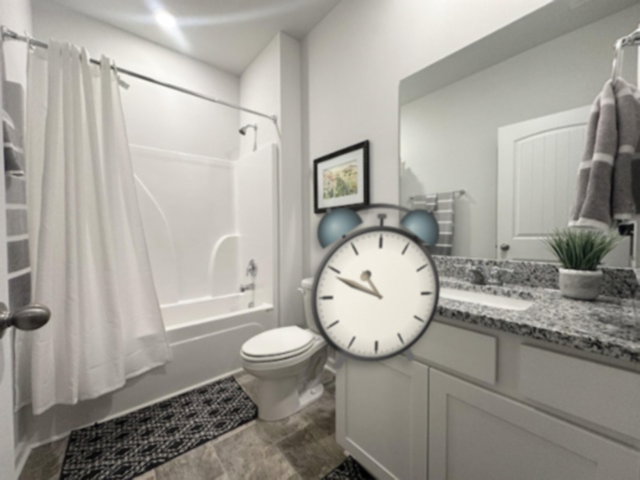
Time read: 10,49
